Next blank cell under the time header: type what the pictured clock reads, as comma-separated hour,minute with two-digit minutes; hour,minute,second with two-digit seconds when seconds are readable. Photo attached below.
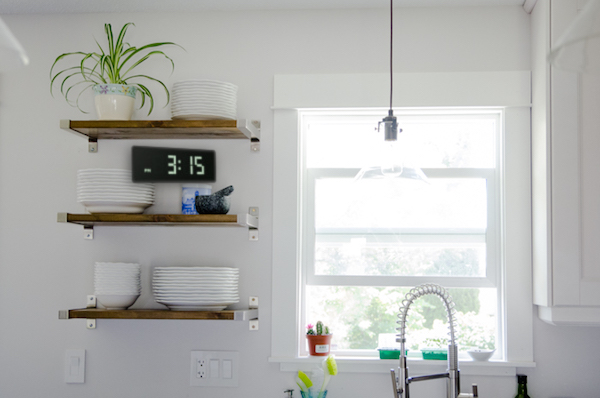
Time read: 3,15
